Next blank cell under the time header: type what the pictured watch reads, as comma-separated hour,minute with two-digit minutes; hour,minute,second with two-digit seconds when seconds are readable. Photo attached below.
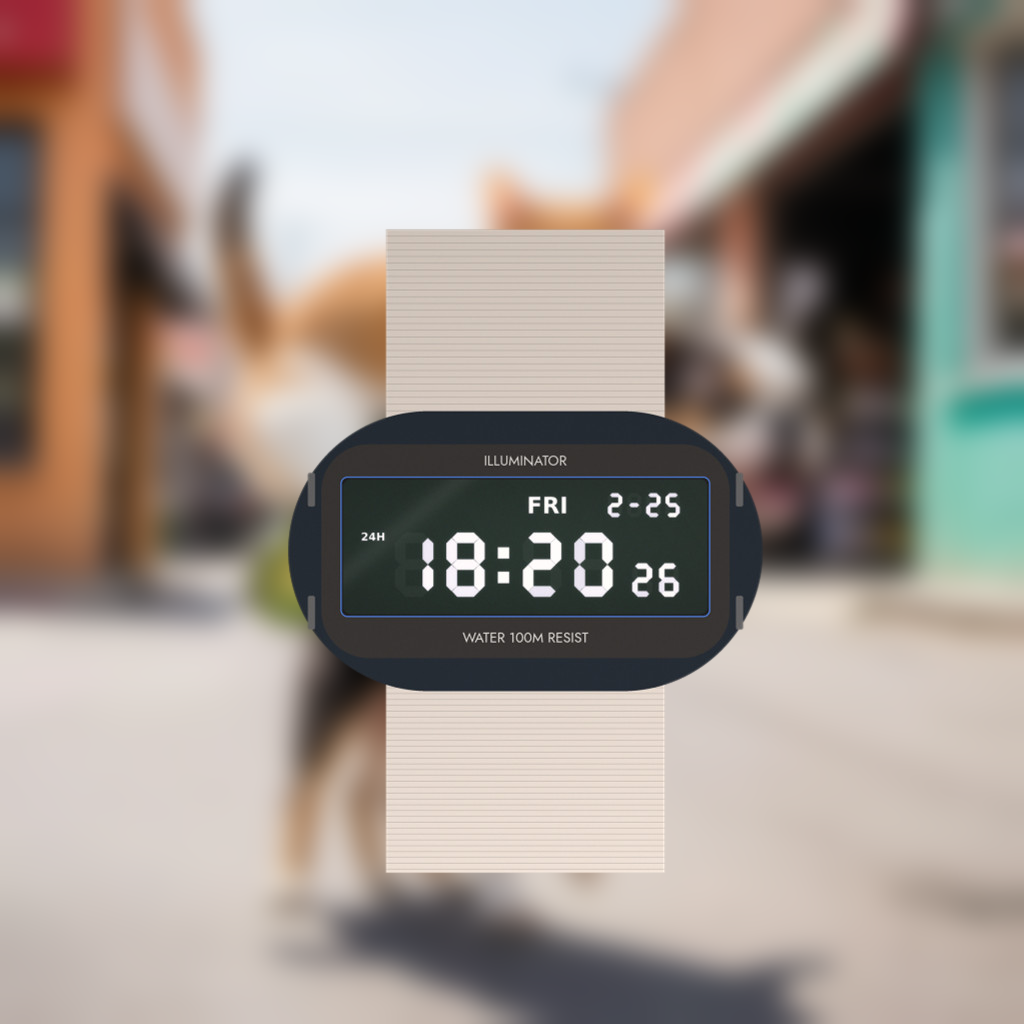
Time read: 18,20,26
